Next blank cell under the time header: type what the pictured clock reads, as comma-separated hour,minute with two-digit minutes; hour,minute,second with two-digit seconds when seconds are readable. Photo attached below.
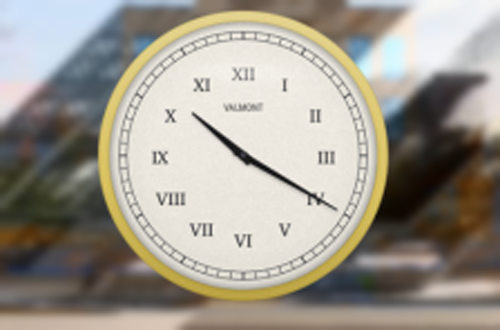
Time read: 10,20
